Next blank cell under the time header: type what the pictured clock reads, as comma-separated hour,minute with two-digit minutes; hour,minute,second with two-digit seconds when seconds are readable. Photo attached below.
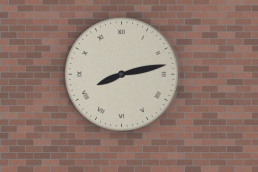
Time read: 8,13
